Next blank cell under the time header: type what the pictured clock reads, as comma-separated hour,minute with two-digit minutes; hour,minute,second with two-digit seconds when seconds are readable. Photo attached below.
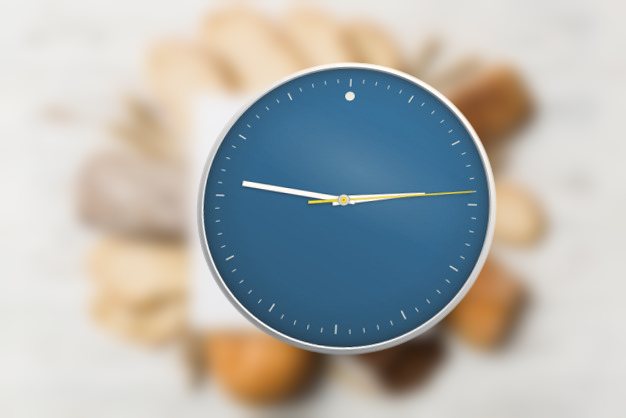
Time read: 2,46,14
